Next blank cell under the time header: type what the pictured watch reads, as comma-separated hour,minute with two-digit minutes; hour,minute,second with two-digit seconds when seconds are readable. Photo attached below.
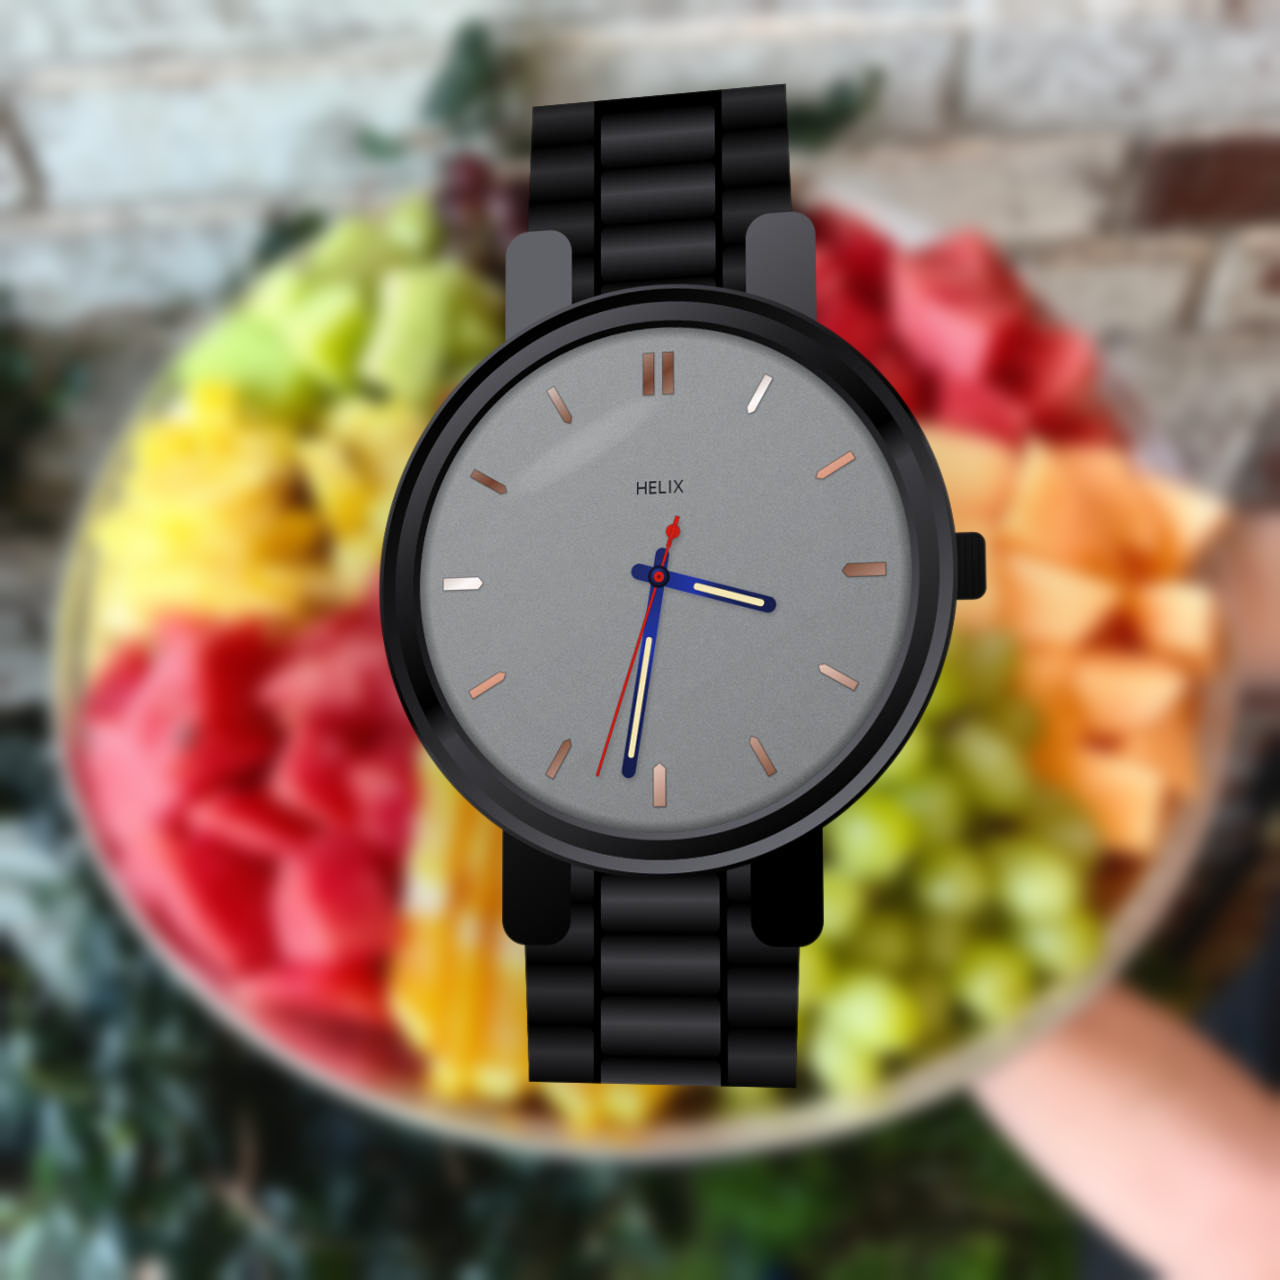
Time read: 3,31,33
